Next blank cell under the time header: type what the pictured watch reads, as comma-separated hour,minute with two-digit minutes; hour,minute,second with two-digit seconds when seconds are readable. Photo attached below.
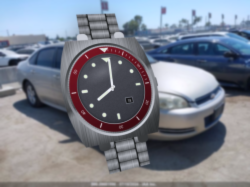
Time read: 8,01
